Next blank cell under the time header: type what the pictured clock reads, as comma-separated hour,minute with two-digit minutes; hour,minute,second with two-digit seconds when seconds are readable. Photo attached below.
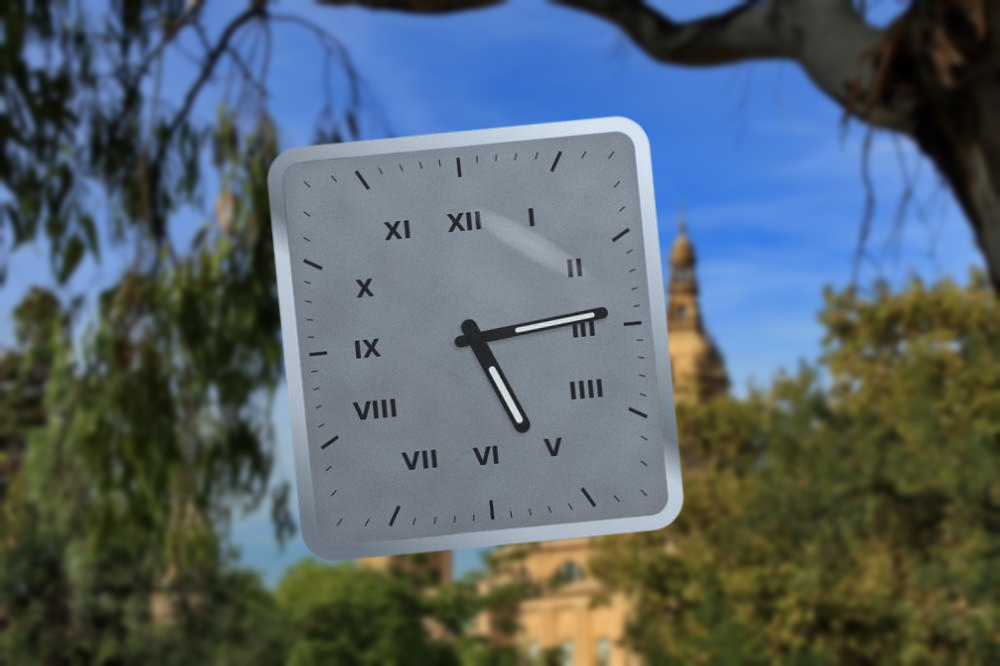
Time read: 5,14
